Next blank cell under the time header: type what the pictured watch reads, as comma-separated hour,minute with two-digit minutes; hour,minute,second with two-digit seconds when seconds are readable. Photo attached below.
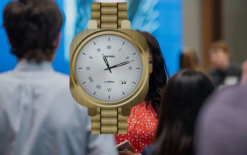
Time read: 11,12
